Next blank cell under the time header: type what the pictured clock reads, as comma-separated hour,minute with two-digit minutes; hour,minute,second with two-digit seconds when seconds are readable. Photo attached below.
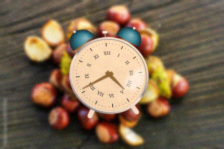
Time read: 4,41
